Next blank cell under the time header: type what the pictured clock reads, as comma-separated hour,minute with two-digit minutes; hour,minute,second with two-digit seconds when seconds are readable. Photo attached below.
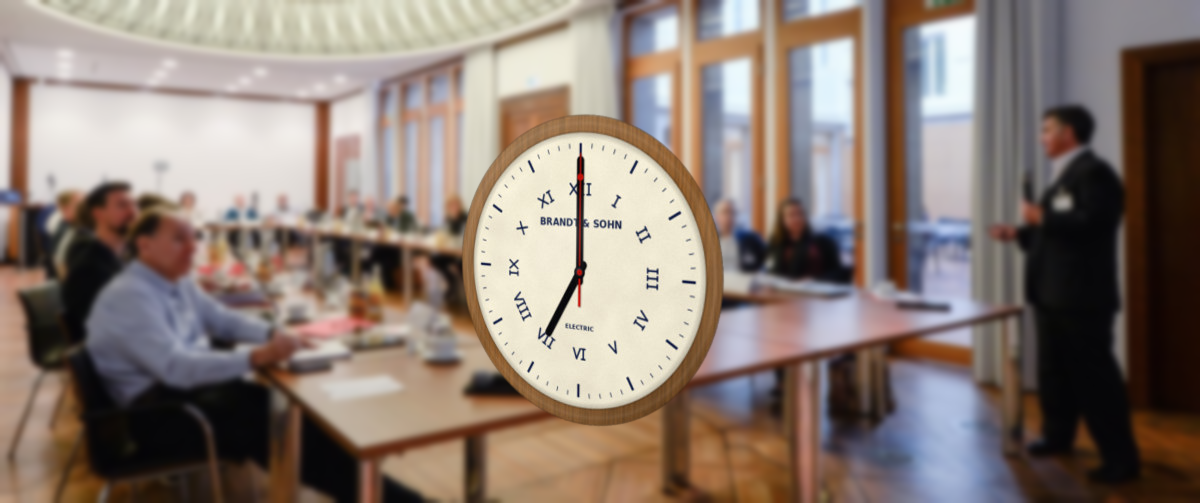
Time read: 7,00,00
